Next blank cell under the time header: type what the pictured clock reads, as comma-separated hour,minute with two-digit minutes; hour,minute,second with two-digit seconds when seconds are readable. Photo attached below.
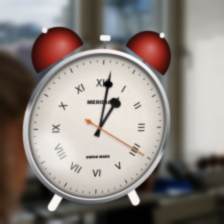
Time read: 1,01,20
